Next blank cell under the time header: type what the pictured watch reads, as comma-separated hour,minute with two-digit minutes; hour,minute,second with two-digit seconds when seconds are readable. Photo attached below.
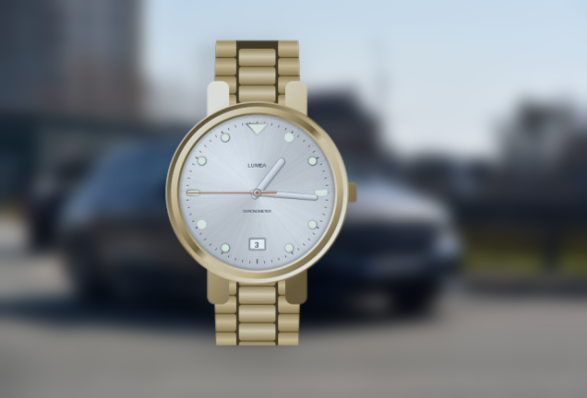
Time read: 1,15,45
